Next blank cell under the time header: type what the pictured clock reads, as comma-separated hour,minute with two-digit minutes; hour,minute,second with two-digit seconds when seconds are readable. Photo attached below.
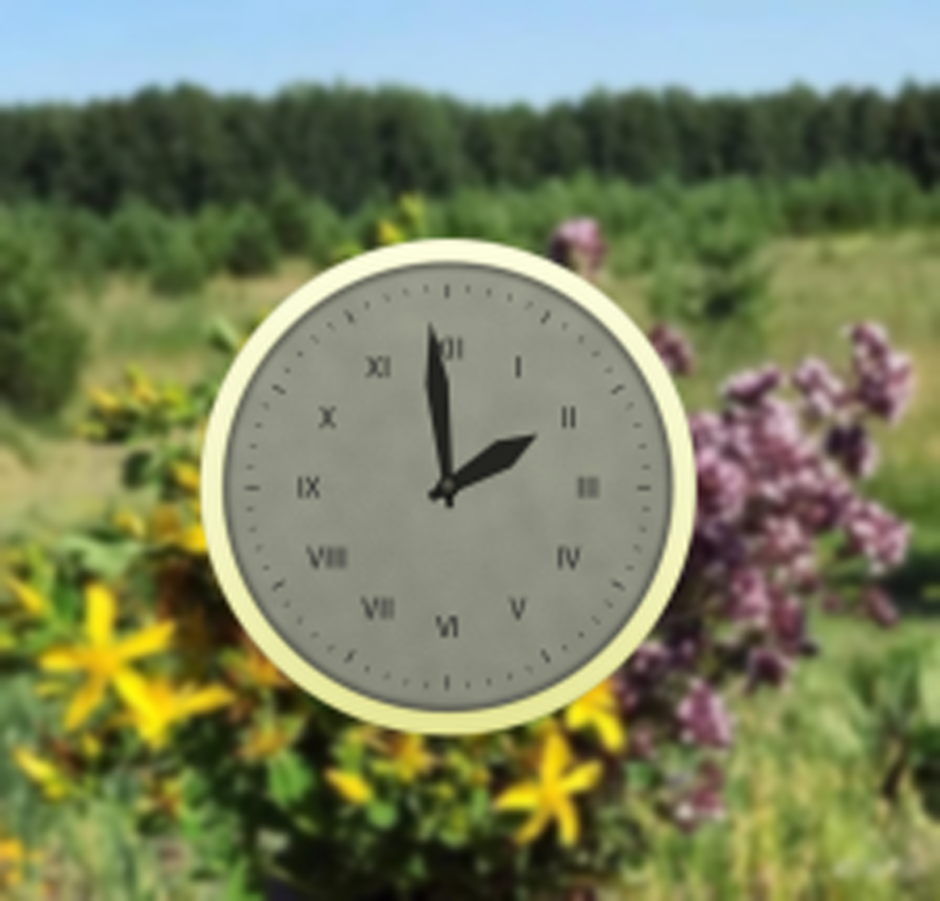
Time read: 1,59
